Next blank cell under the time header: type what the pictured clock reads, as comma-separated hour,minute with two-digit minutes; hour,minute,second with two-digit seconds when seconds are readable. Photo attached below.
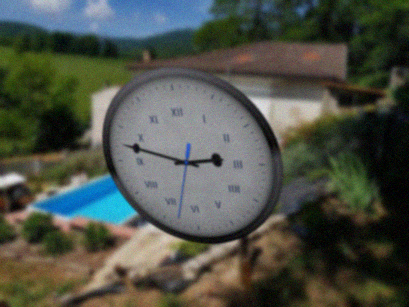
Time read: 2,47,33
